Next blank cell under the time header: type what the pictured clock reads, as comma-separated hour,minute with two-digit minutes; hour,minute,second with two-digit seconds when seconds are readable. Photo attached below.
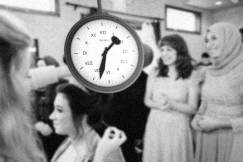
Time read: 1,33
